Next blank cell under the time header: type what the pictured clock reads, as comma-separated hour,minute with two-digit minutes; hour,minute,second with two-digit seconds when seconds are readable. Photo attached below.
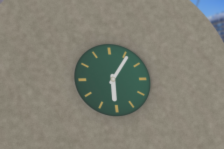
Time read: 6,06
